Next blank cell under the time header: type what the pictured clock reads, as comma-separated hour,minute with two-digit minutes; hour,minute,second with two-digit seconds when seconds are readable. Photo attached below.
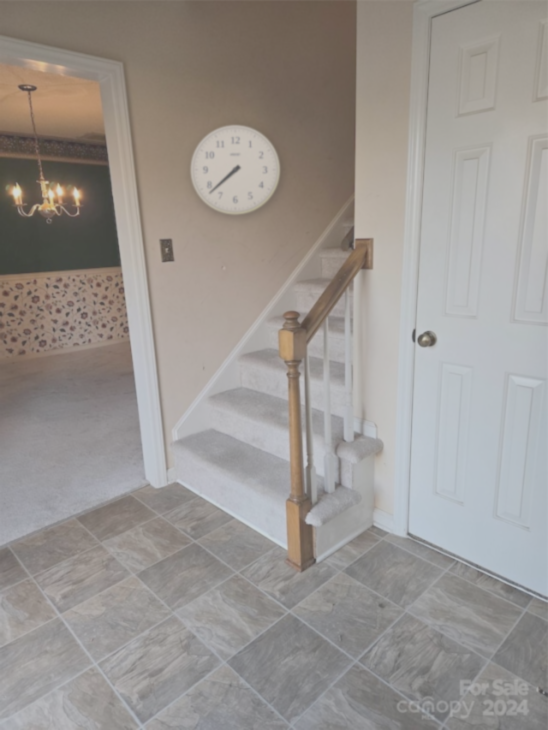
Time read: 7,38
